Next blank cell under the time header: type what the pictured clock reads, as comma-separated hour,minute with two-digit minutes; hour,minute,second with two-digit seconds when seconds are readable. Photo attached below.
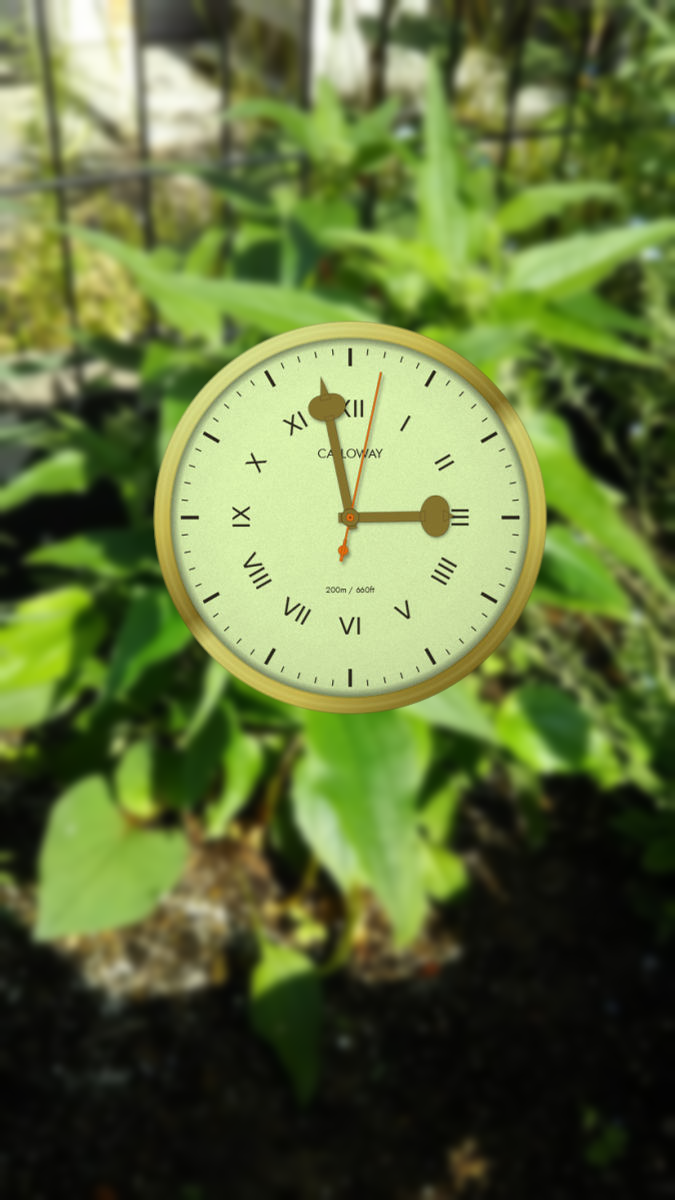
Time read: 2,58,02
